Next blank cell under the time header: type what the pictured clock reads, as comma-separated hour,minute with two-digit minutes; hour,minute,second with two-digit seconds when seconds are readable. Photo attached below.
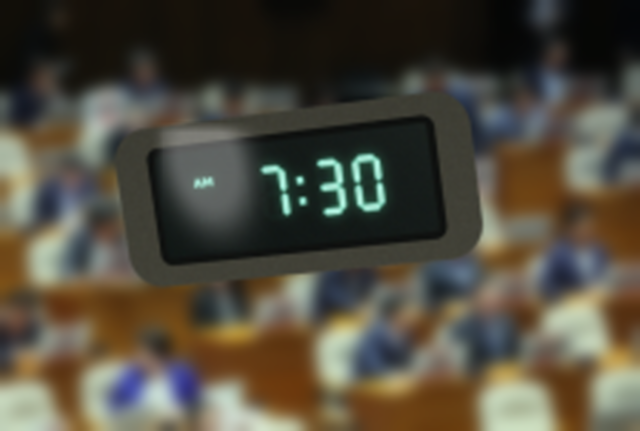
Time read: 7,30
